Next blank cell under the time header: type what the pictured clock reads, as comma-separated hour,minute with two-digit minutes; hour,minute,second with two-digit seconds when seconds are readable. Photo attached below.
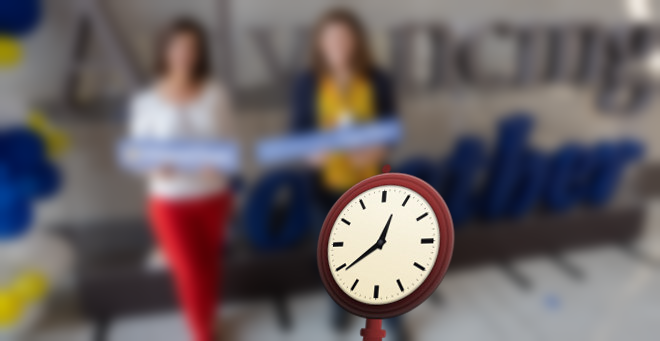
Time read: 12,39
